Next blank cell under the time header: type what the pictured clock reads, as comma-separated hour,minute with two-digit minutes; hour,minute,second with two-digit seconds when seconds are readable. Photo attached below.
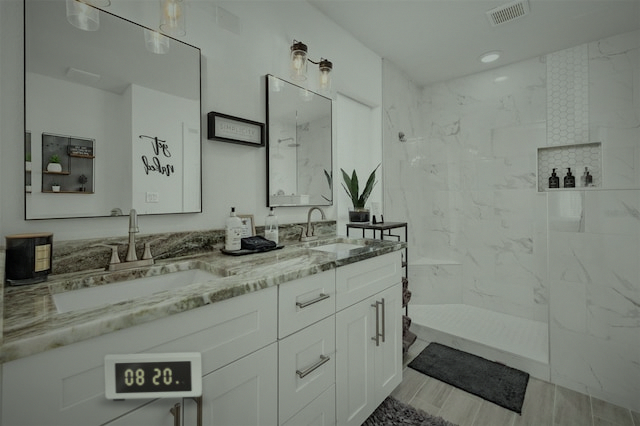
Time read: 8,20
